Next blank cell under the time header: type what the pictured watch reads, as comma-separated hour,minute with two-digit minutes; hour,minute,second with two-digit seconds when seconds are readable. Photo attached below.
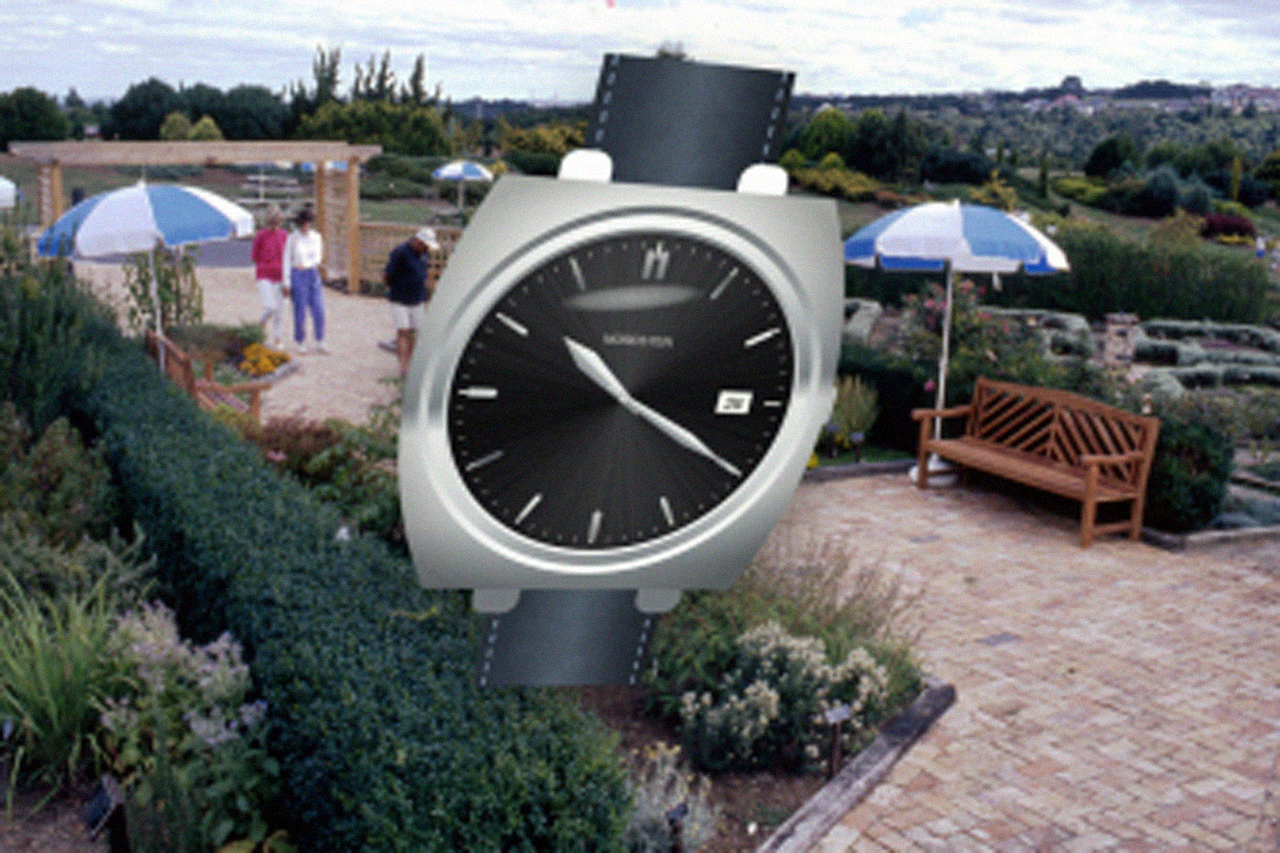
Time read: 10,20
